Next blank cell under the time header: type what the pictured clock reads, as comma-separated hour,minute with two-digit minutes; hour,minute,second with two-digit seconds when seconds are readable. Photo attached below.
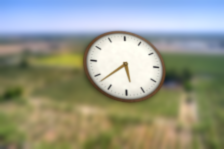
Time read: 5,38
